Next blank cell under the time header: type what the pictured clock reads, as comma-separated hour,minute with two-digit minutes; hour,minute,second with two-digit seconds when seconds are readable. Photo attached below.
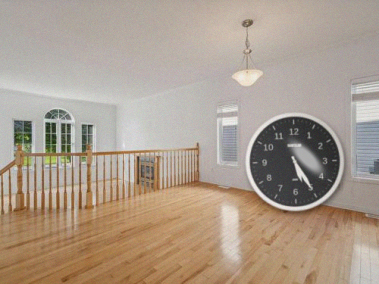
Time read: 5,25
